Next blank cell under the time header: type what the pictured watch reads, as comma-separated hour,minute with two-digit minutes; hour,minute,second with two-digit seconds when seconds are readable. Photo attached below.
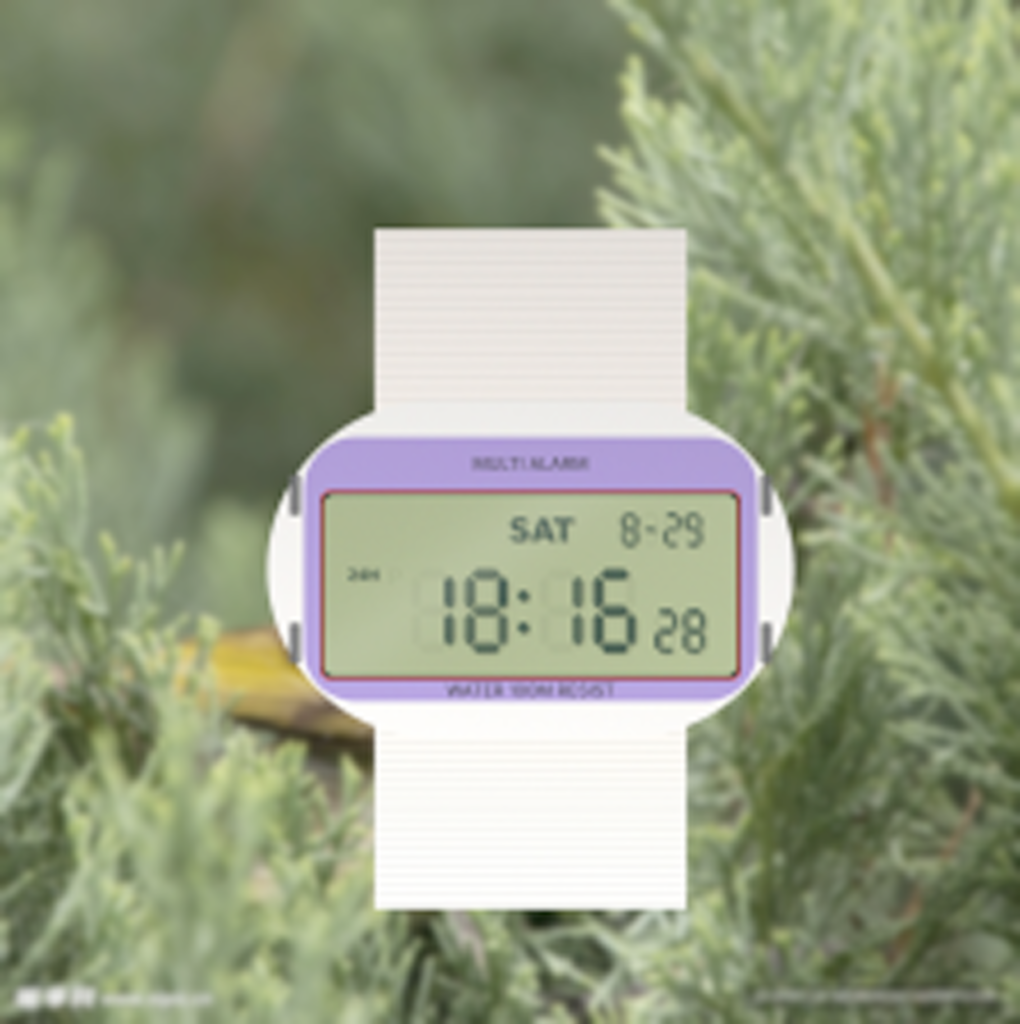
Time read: 18,16,28
